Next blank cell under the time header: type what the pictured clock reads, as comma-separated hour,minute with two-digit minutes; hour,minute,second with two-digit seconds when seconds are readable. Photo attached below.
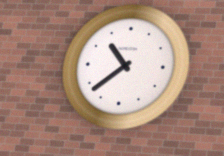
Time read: 10,38
